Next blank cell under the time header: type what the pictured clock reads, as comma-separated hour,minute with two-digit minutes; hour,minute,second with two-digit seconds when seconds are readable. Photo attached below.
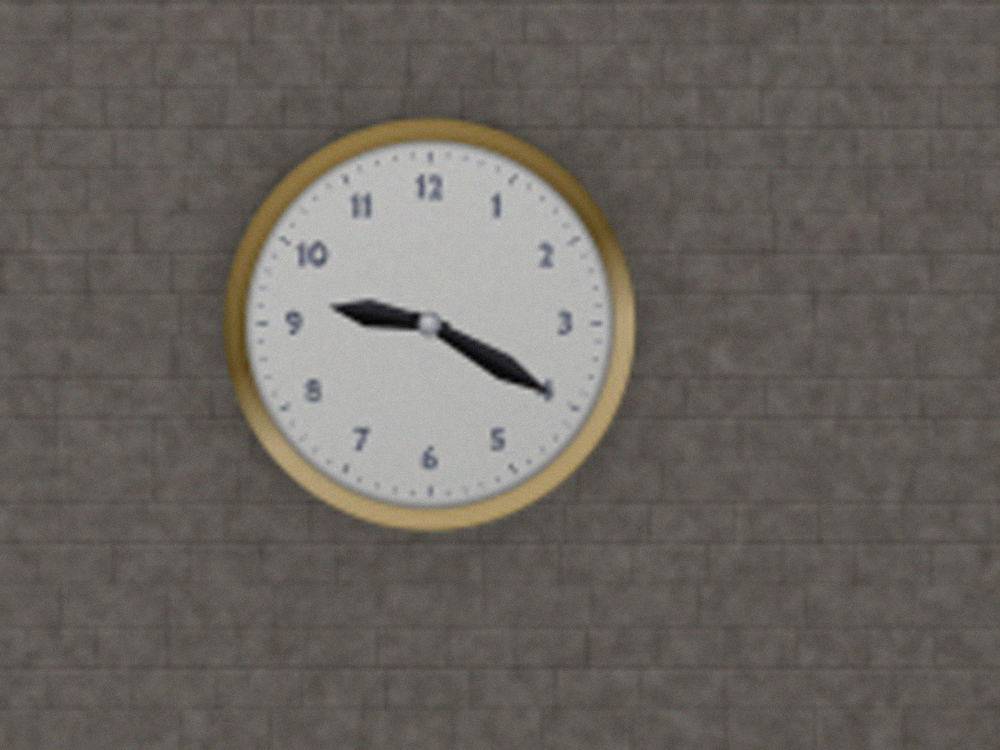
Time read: 9,20
